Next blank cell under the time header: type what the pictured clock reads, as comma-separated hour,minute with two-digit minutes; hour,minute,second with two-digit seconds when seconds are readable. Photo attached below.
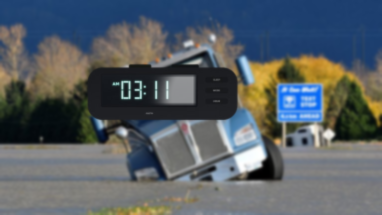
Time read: 3,11
